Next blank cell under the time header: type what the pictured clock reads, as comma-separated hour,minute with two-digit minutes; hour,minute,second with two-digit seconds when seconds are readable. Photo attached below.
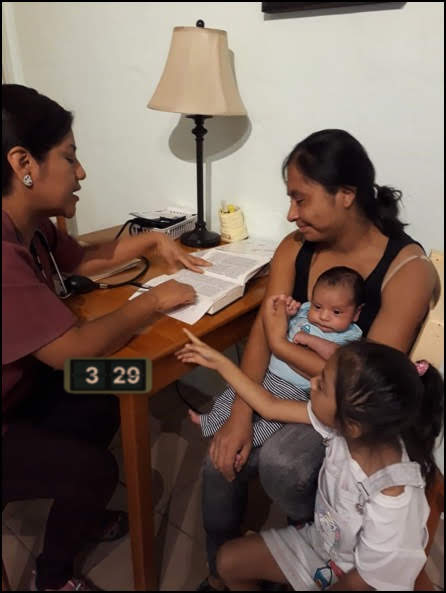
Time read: 3,29
